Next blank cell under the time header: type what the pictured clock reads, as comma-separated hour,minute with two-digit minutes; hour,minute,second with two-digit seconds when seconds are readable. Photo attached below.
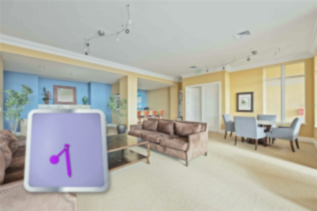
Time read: 7,29
